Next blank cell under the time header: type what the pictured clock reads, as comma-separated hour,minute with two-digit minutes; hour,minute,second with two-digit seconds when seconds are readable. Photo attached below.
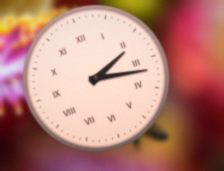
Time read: 2,17
